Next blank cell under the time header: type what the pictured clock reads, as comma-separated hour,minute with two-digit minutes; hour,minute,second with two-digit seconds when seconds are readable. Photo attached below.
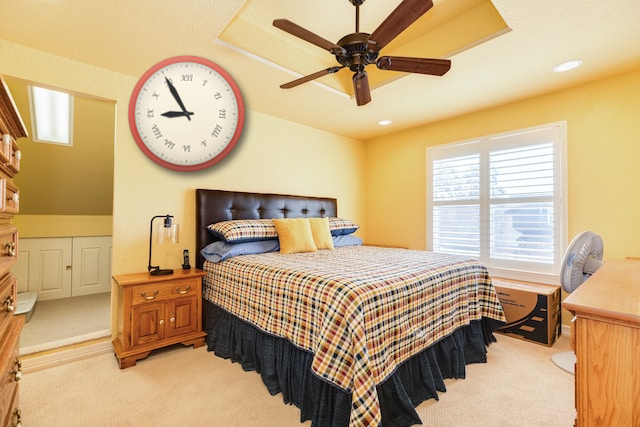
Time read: 8,55
